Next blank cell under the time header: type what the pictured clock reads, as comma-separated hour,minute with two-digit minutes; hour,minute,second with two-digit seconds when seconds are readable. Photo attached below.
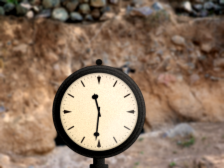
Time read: 11,31
